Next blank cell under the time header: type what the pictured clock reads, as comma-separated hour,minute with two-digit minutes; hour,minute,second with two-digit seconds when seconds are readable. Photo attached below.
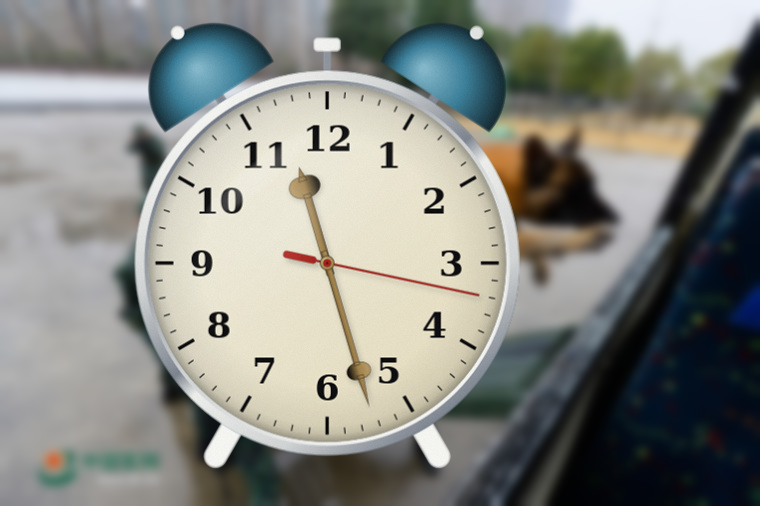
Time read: 11,27,17
